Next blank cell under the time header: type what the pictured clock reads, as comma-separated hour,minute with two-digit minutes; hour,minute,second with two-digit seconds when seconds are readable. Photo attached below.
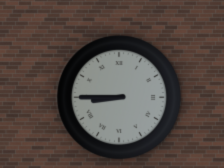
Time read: 8,45
